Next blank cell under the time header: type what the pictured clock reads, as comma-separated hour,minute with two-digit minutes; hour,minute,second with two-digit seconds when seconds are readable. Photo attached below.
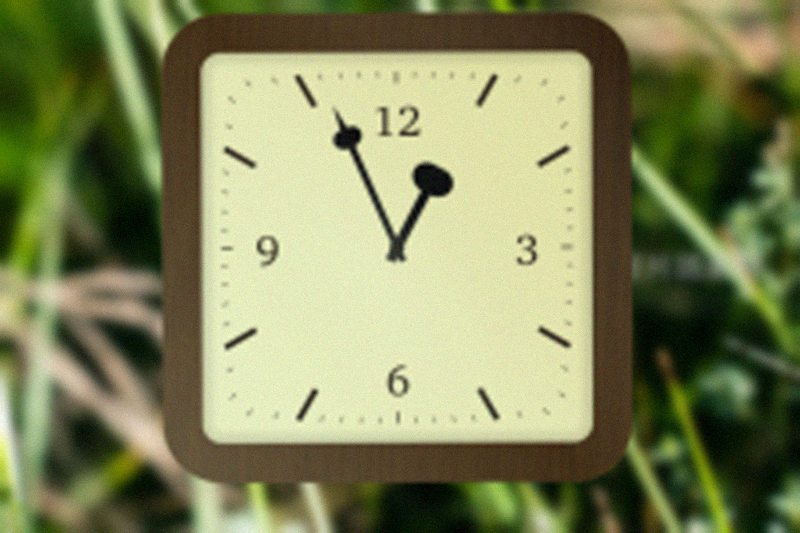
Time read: 12,56
